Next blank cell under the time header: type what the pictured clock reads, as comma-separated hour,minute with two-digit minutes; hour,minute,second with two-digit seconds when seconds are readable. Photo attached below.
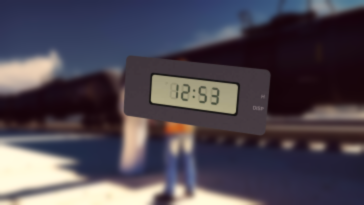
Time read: 12,53
